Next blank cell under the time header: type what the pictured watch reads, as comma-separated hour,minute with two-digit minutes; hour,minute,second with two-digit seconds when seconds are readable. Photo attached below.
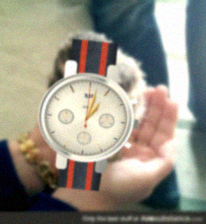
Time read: 1,02
